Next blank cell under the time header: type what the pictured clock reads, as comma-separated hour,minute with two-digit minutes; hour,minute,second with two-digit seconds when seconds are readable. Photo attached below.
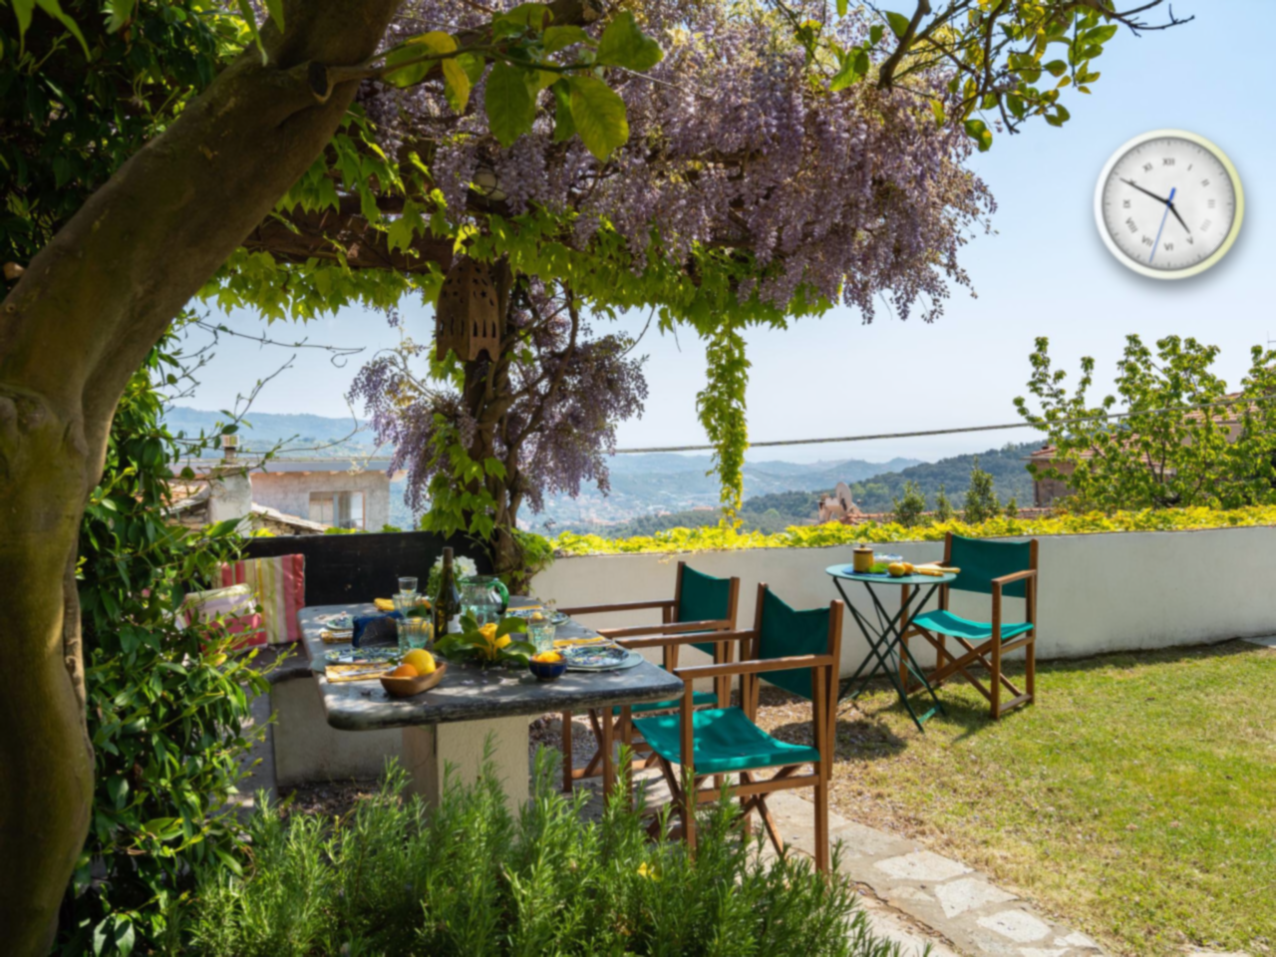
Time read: 4,49,33
